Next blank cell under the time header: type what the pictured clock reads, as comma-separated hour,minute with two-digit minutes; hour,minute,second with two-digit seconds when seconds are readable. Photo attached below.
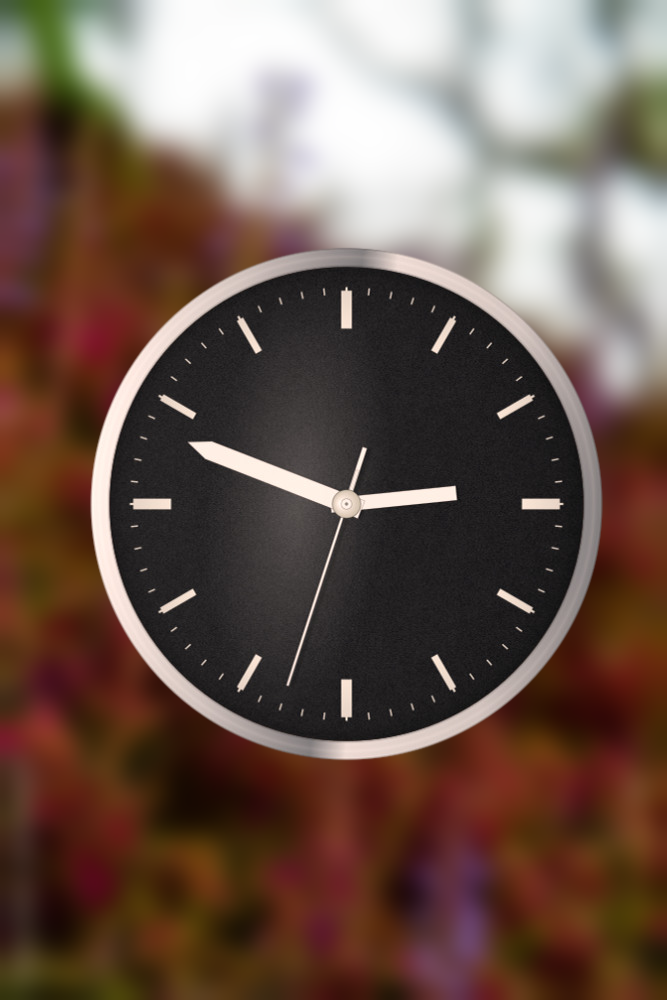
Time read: 2,48,33
